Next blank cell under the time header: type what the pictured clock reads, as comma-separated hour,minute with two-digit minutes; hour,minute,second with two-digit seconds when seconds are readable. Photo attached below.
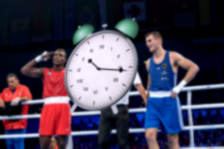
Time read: 10,16
